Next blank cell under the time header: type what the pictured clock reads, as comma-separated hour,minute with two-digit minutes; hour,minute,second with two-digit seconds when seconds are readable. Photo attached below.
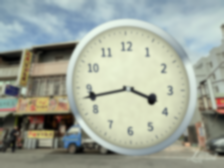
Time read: 3,43
